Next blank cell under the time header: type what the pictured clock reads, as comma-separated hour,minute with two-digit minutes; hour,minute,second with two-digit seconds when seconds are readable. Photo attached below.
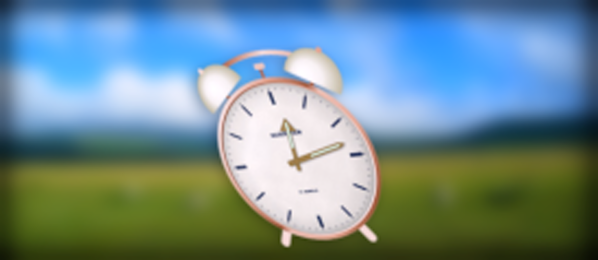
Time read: 12,13
